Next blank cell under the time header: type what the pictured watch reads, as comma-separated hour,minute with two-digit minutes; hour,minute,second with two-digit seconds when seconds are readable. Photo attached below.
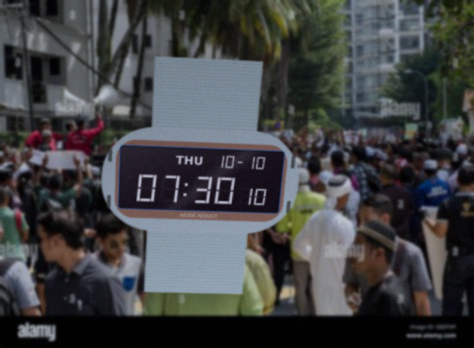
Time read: 7,30,10
